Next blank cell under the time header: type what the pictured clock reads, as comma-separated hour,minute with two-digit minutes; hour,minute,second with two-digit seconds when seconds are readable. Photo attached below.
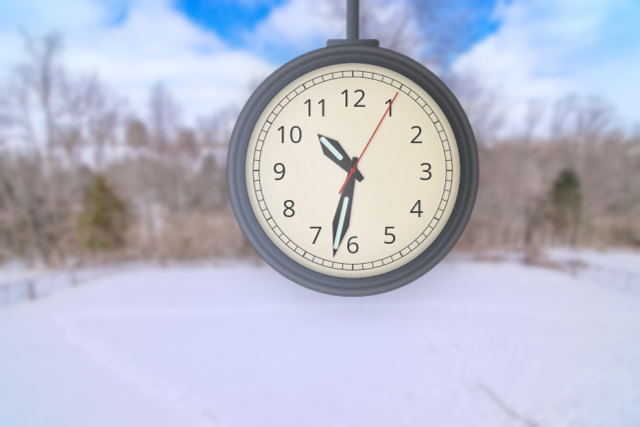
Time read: 10,32,05
